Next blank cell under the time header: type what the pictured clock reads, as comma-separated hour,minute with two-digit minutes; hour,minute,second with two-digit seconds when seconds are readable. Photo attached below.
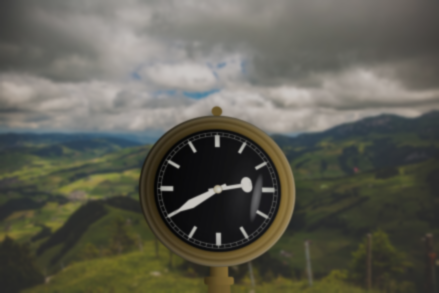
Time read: 2,40
